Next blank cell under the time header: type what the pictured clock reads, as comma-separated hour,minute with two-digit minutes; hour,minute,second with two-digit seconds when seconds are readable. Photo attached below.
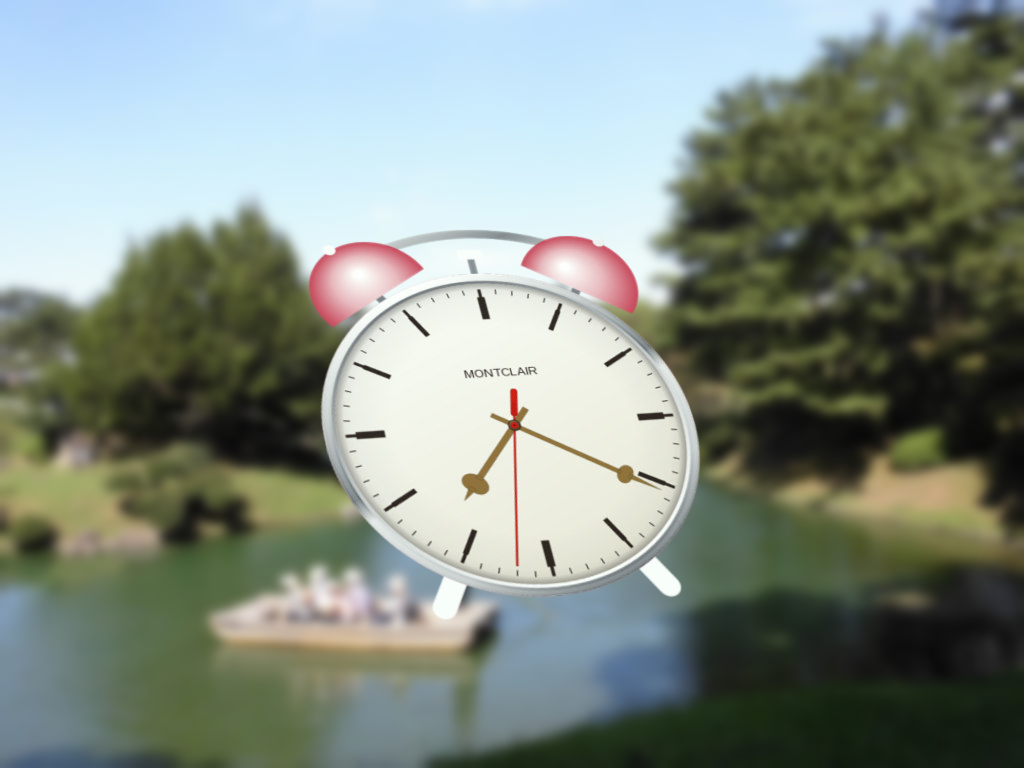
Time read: 7,20,32
